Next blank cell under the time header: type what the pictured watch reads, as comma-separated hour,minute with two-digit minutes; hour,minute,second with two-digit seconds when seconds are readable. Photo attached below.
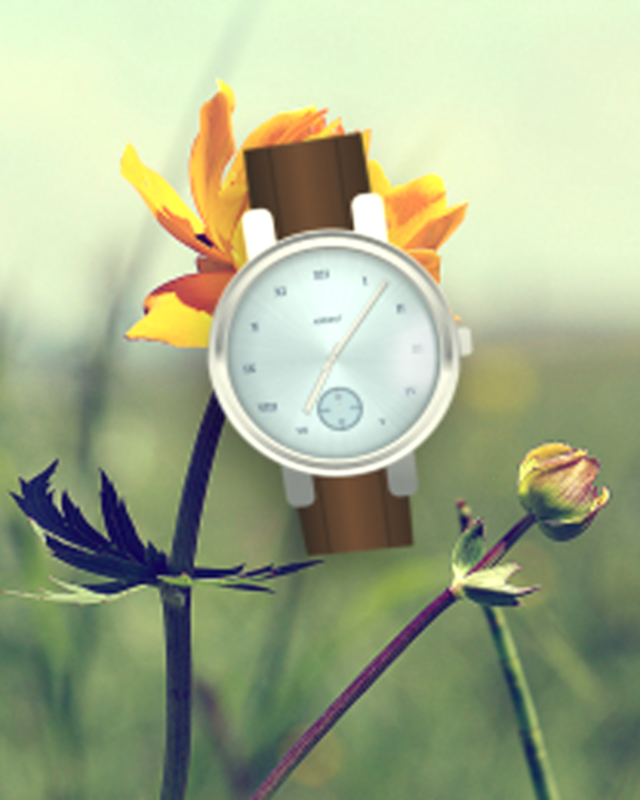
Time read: 7,07
